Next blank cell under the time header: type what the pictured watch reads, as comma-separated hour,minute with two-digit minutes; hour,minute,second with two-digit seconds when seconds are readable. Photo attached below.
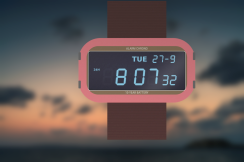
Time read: 8,07,32
